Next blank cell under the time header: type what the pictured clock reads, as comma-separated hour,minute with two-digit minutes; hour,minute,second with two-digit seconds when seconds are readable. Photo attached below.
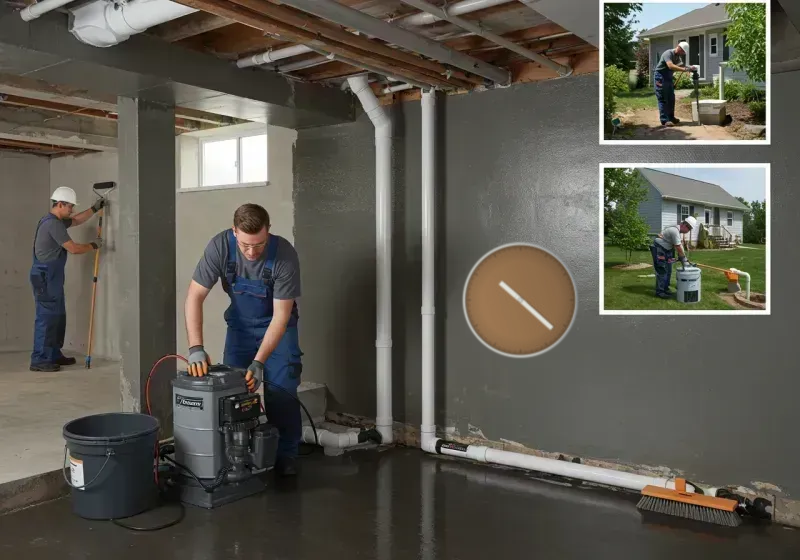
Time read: 10,22
